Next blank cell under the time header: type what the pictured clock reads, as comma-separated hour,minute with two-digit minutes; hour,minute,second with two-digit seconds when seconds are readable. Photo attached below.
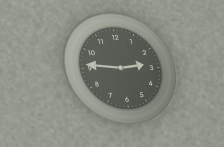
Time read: 2,46
